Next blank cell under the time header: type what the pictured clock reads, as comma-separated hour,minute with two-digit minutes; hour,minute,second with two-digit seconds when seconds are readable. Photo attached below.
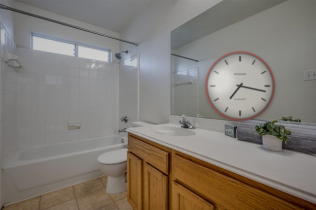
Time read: 7,17
